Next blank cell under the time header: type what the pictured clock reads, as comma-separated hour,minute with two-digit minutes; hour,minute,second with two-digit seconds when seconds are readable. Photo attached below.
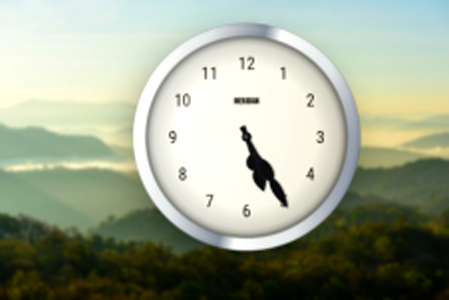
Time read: 5,25
